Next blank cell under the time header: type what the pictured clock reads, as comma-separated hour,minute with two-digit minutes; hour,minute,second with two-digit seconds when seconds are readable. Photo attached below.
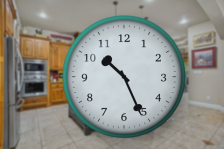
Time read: 10,26
